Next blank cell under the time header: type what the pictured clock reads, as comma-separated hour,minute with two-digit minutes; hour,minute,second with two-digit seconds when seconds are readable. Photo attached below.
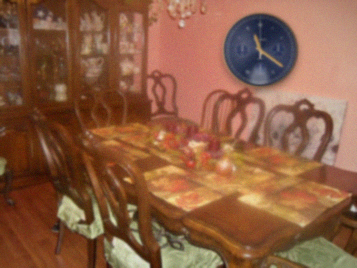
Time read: 11,21
